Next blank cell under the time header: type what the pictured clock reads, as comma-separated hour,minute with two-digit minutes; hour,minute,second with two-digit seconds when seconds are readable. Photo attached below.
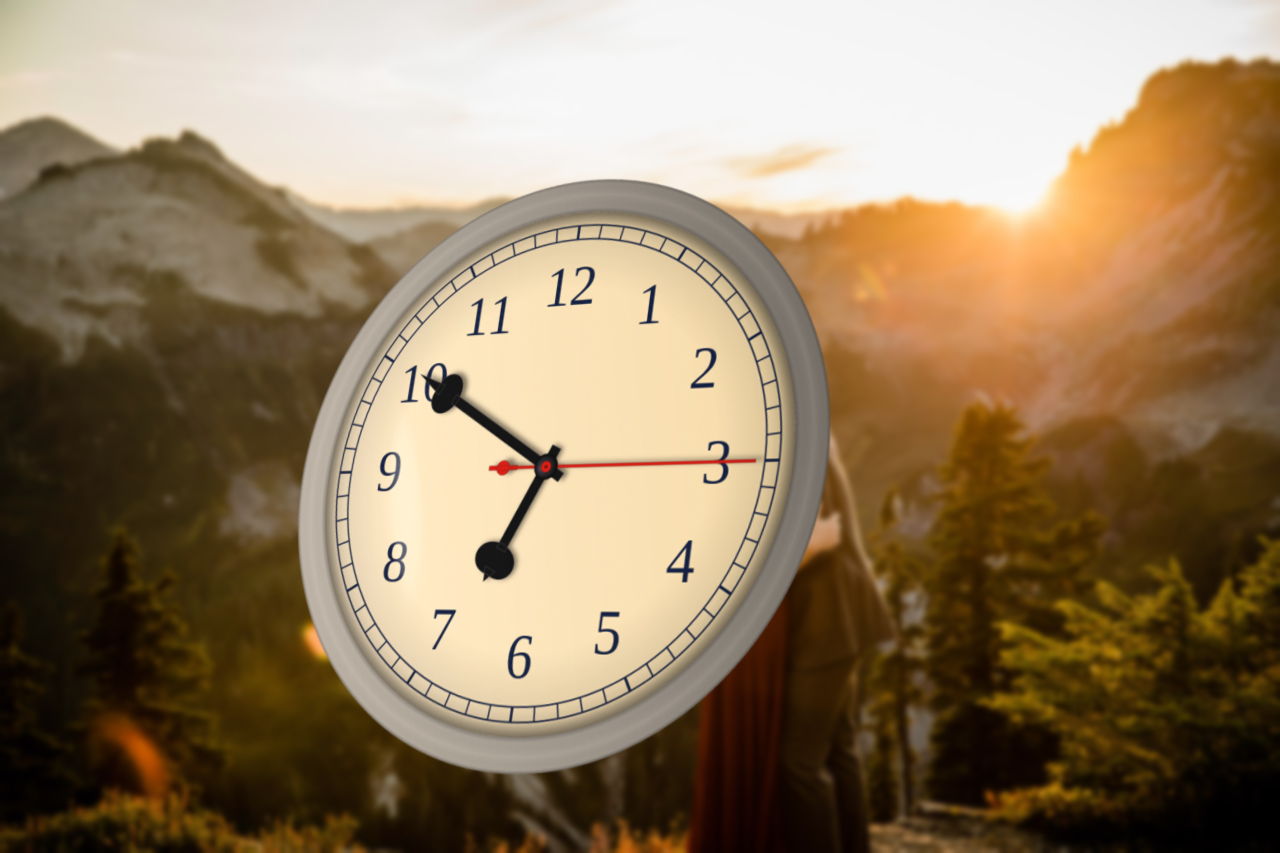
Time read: 6,50,15
